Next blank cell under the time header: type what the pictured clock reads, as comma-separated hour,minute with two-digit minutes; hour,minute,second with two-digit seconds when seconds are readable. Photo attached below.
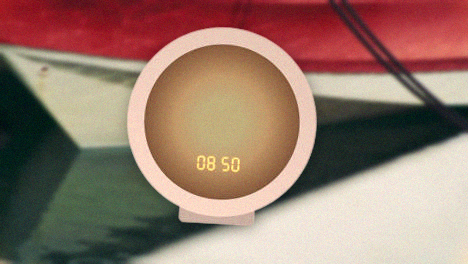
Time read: 8,50
